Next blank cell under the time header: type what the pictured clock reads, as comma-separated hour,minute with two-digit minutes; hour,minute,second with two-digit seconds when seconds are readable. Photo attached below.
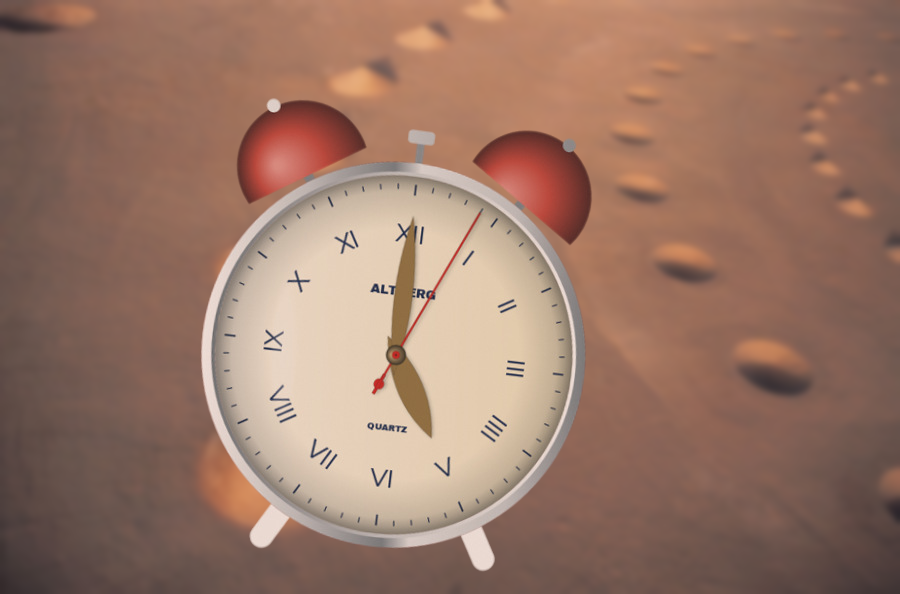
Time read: 5,00,04
